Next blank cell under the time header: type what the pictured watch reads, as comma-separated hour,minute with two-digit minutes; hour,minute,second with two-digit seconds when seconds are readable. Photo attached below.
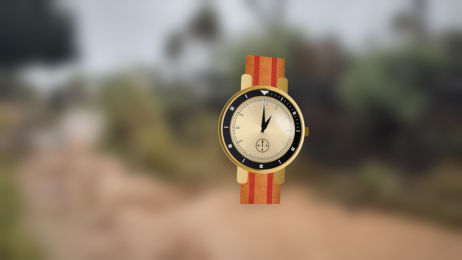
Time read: 1,00
